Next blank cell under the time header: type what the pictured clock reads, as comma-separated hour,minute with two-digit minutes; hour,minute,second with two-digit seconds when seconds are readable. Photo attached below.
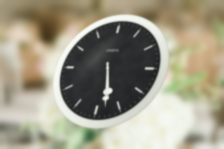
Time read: 5,28
